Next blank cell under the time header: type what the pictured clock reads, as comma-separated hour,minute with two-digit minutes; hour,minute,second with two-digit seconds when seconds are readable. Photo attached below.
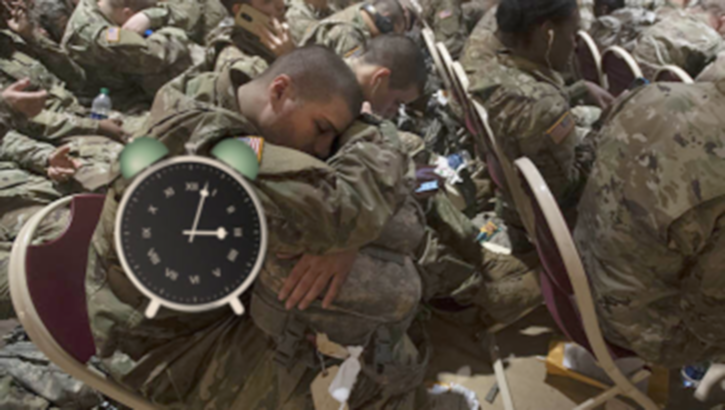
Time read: 3,03
